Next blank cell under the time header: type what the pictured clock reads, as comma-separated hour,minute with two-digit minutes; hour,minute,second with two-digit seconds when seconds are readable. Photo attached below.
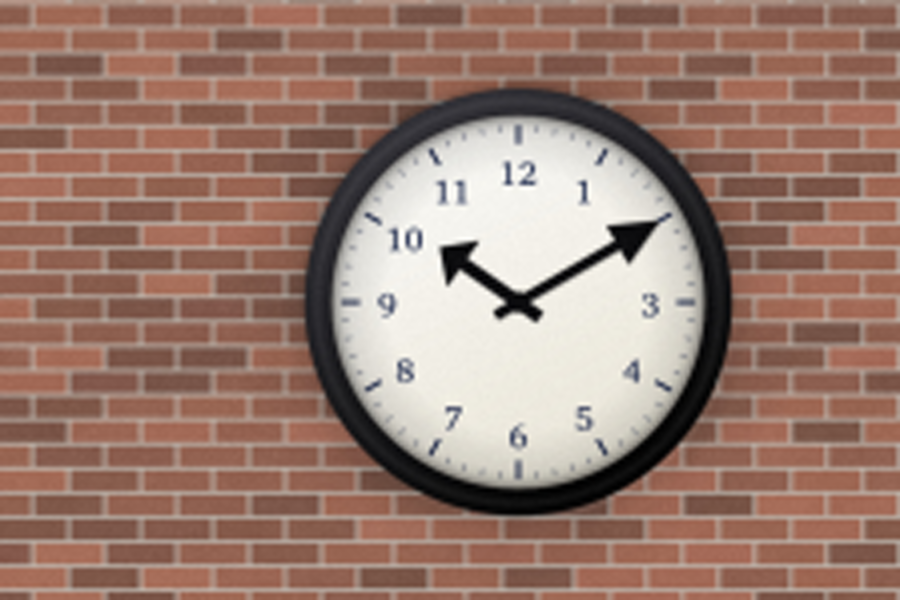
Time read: 10,10
